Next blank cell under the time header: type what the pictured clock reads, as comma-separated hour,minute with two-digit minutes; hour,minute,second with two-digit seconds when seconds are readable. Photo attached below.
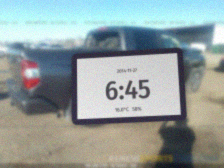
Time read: 6,45
